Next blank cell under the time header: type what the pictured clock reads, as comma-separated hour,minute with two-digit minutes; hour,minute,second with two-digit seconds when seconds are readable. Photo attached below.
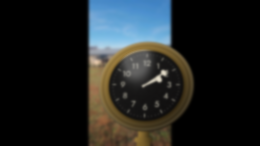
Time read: 2,09
